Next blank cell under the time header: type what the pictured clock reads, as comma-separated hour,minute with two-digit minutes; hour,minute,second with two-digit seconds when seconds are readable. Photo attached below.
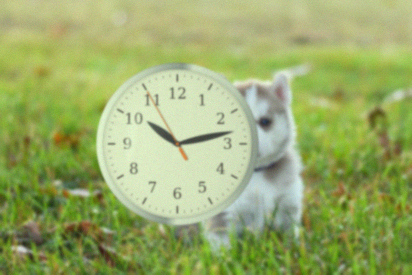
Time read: 10,12,55
